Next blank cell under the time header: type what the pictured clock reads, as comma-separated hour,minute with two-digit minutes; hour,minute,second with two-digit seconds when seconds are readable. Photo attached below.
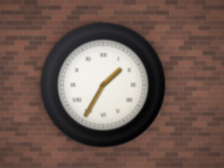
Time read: 1,35
